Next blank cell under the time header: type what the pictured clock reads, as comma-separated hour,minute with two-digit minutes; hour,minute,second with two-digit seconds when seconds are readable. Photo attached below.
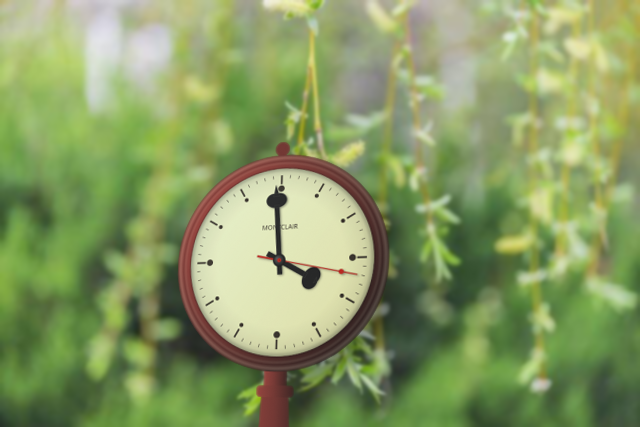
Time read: 3,59,17
